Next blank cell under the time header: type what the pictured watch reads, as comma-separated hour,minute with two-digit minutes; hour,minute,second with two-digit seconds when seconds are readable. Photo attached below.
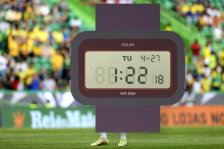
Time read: 1,22,18
